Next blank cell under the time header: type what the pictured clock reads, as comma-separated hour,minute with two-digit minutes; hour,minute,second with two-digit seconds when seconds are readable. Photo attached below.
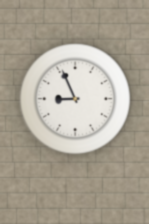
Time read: 8,56
